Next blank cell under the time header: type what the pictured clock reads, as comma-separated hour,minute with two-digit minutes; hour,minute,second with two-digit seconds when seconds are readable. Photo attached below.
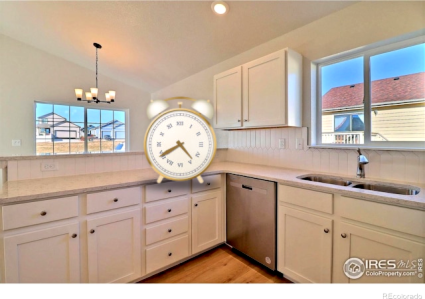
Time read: 4,40
